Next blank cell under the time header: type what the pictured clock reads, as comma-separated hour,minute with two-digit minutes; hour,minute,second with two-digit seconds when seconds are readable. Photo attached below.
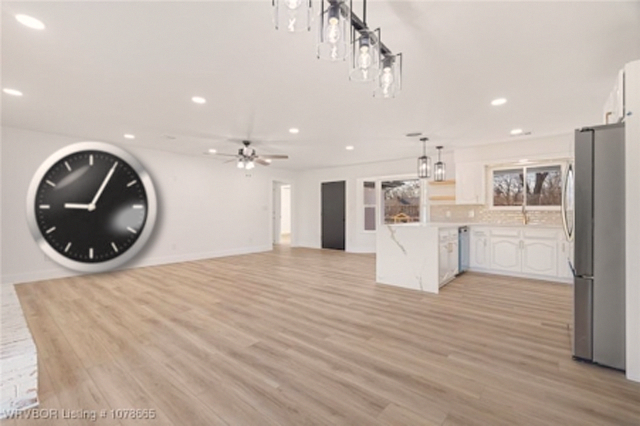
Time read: 9,05
